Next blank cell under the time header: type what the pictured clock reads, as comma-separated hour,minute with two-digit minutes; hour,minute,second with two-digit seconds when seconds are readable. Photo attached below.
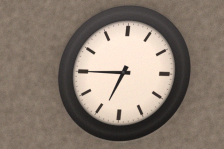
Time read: 6,45
